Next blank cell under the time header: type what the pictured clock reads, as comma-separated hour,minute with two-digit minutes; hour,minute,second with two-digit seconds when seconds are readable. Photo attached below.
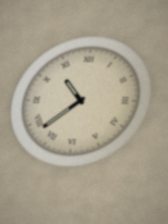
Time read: 10,38
